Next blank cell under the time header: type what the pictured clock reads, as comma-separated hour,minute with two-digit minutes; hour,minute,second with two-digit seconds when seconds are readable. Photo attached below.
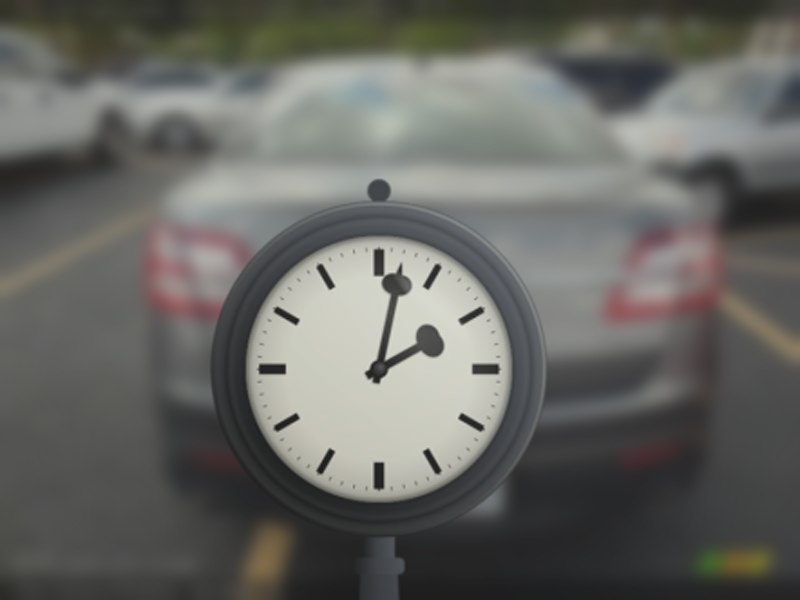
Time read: 2,02
